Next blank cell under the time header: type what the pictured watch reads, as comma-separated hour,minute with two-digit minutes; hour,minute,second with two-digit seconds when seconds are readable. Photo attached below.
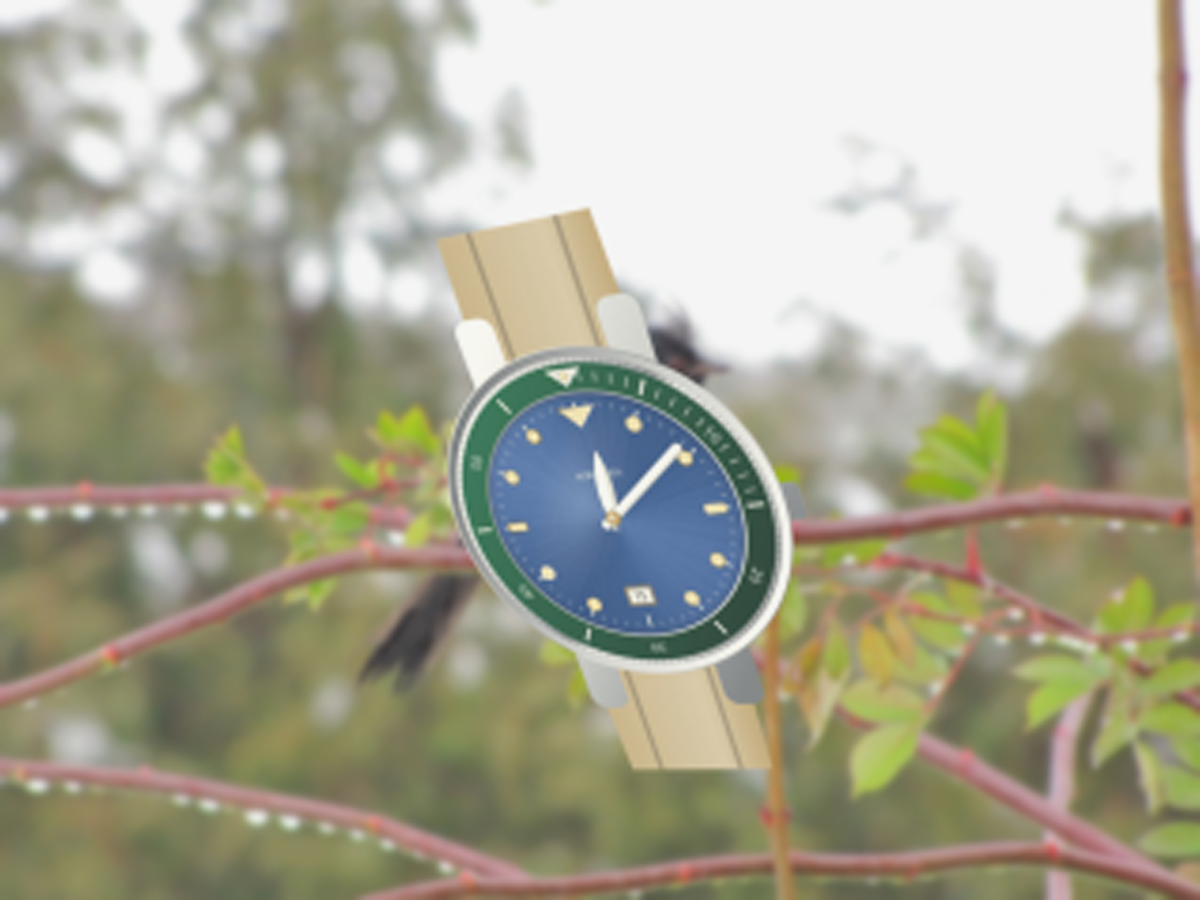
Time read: 12,09
